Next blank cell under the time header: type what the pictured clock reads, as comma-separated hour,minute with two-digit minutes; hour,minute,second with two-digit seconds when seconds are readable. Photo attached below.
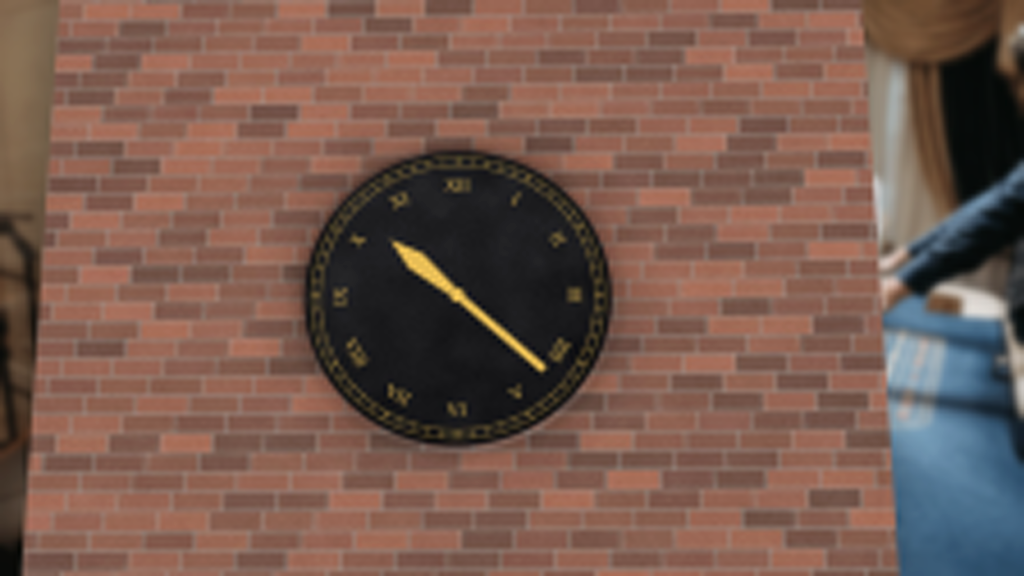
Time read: 10,22
